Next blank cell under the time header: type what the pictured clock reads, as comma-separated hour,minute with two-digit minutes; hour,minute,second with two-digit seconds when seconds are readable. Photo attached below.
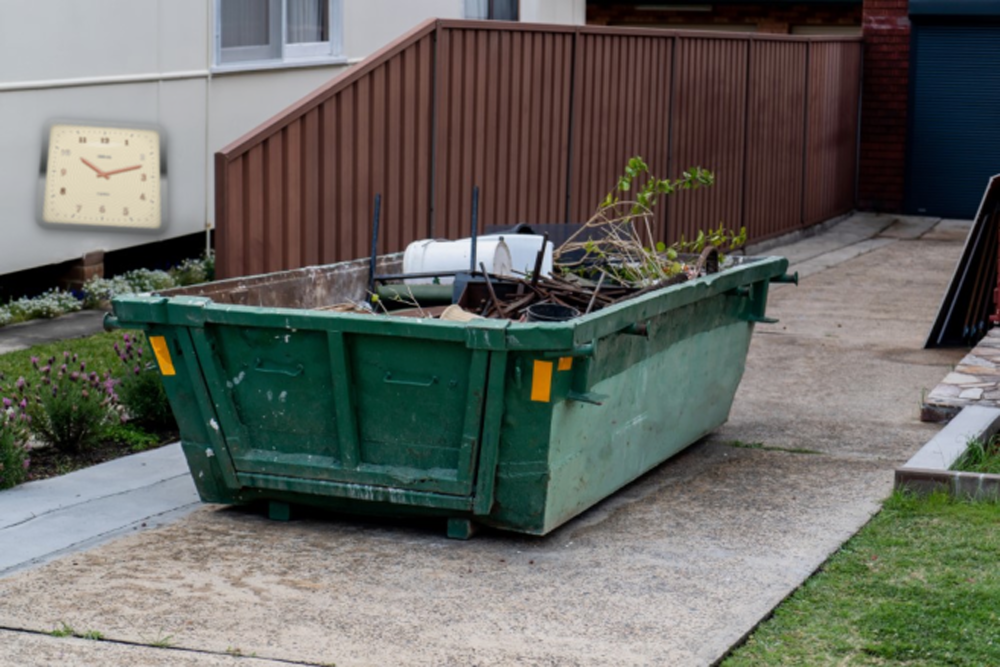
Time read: 10,12
